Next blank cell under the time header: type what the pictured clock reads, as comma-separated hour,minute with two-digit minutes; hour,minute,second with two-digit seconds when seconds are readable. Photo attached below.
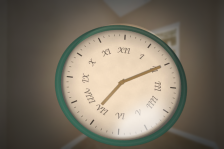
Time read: 7,10
